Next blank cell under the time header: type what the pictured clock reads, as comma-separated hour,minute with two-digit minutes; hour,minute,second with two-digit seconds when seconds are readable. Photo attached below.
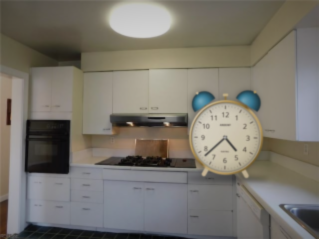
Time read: 4,38
